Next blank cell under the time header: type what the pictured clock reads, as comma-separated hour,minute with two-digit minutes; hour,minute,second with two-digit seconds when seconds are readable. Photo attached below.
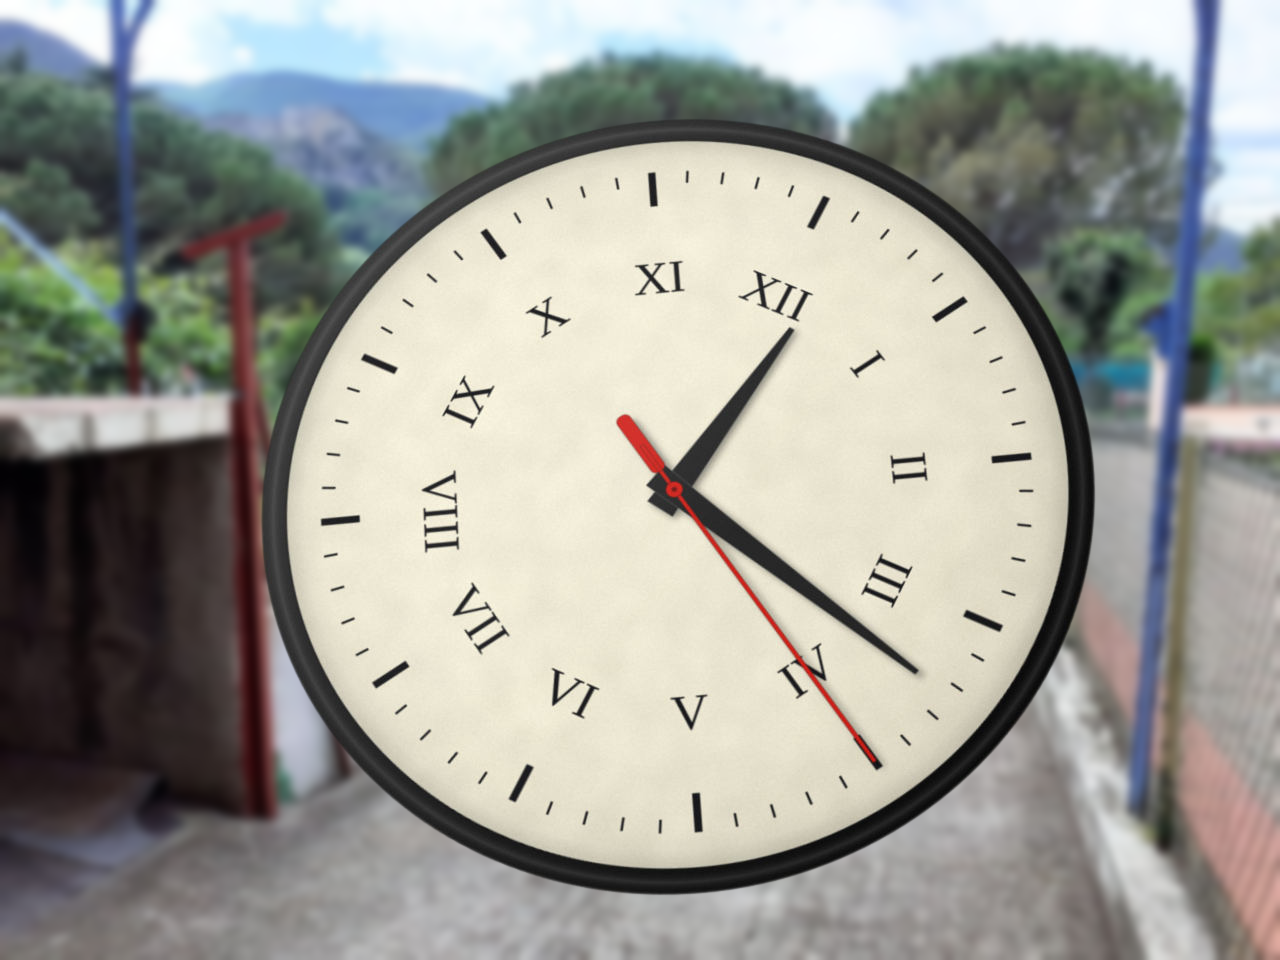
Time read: 12,17,20
